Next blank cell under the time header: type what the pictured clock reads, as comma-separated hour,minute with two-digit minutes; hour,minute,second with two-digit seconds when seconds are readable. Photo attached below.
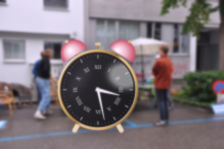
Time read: 3,28
